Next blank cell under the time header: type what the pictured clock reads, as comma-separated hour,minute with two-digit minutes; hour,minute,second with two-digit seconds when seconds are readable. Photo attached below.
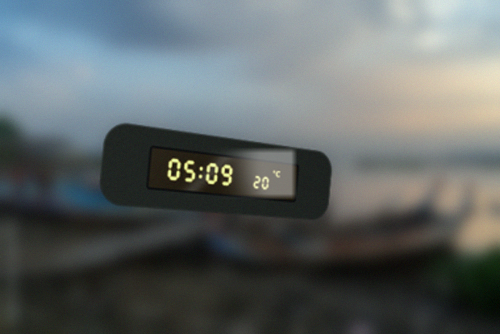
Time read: 5,09
